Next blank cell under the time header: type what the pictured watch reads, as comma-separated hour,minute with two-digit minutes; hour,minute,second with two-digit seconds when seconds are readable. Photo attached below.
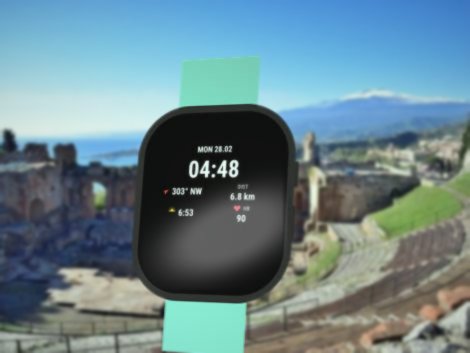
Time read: 4,48
